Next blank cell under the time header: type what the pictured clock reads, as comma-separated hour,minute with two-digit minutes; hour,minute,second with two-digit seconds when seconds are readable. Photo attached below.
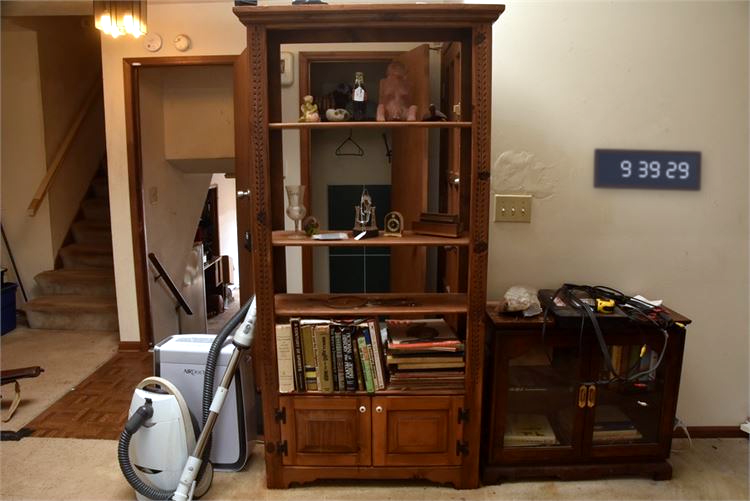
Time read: 9,39,29
